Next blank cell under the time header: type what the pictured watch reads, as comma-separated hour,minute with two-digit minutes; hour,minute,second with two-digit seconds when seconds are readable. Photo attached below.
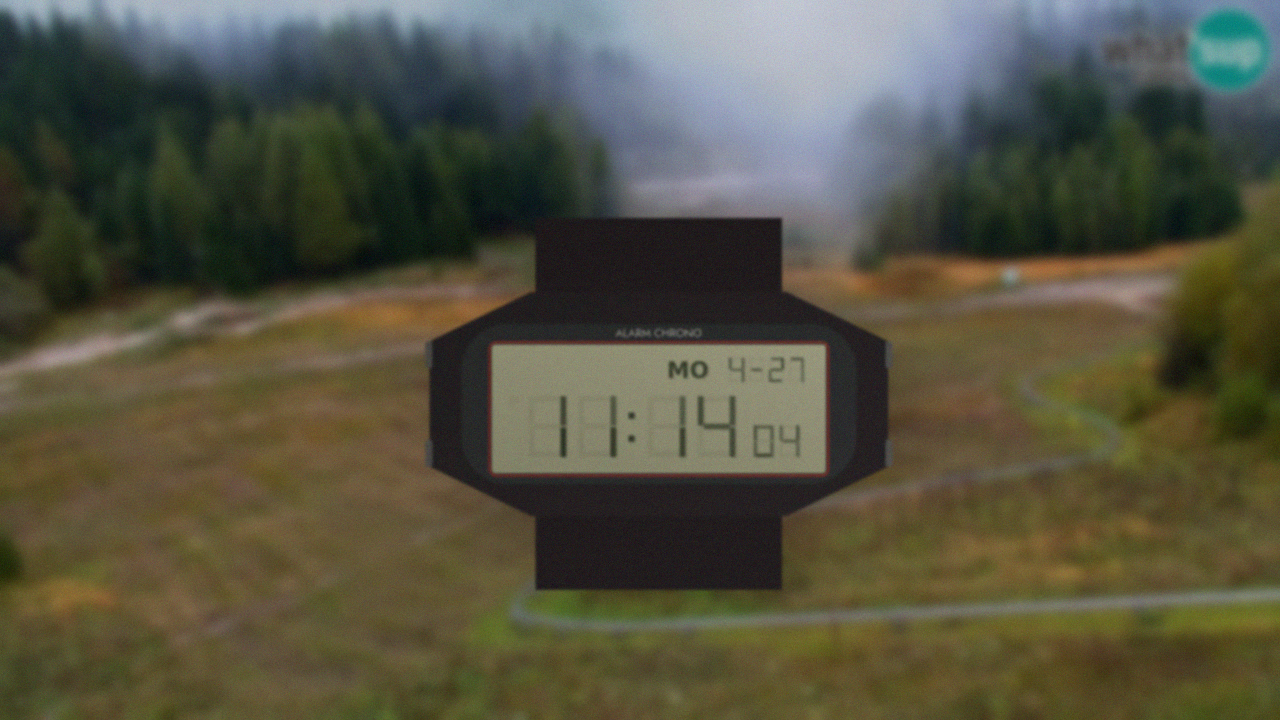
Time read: 11,14,04
